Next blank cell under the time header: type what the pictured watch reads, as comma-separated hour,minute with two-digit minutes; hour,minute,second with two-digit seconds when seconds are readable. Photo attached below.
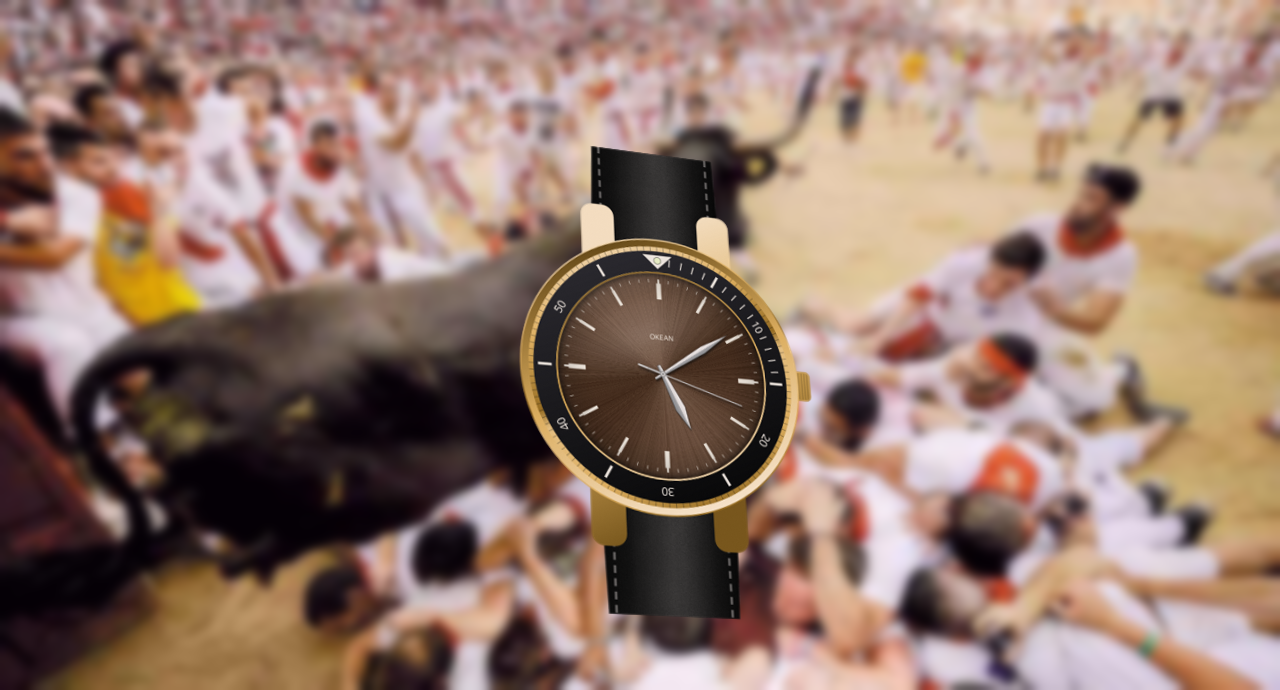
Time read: 5,09,18
